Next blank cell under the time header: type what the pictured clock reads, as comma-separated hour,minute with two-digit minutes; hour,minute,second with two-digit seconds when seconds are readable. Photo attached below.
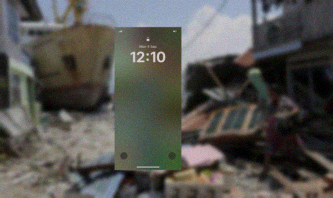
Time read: 12,10
